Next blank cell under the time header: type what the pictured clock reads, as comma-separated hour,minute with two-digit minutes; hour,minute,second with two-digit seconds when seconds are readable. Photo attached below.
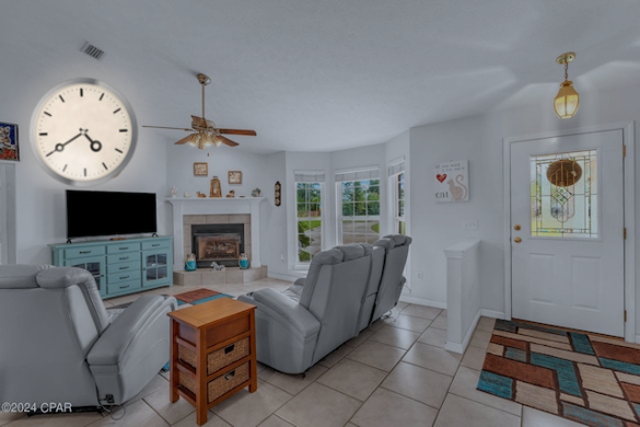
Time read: 4,40
